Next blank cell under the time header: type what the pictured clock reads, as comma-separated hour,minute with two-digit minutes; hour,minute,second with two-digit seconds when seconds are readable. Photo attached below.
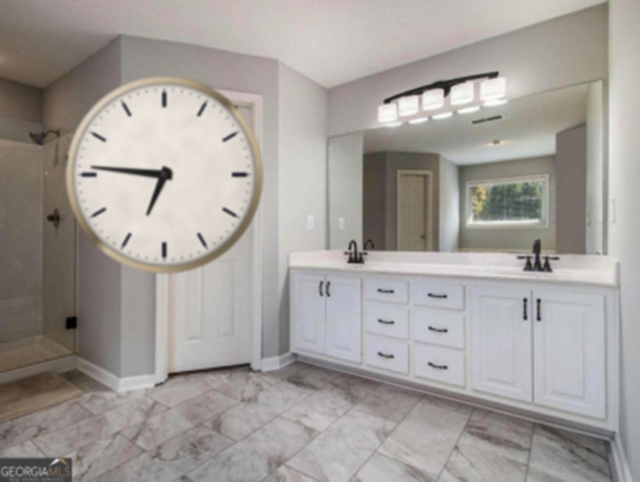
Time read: 6,46
